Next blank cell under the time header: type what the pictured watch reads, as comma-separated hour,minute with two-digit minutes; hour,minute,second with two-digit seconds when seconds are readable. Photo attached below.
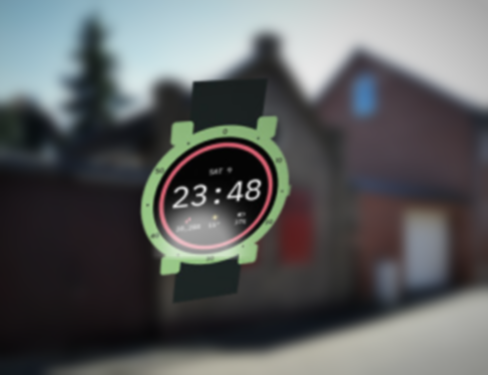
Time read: 23,48
